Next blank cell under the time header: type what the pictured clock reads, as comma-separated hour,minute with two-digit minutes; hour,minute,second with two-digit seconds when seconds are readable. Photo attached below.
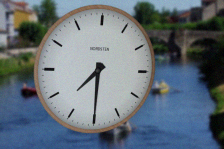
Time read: 7,30
